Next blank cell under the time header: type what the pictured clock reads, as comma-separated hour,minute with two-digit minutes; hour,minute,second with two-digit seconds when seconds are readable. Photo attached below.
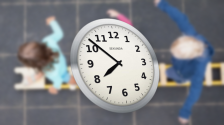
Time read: 7,52
